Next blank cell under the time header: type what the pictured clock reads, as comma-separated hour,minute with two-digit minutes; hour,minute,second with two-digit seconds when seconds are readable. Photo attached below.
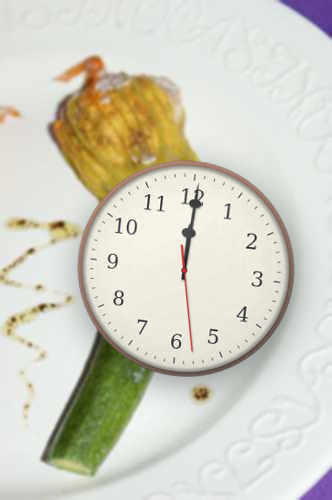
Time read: 12,00,28
